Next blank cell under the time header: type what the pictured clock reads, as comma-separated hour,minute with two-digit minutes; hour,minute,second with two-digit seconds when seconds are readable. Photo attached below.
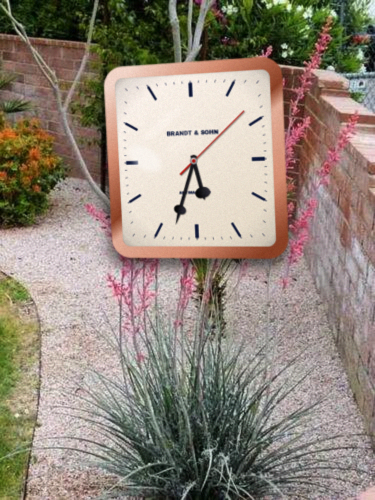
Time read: 5,33,08
